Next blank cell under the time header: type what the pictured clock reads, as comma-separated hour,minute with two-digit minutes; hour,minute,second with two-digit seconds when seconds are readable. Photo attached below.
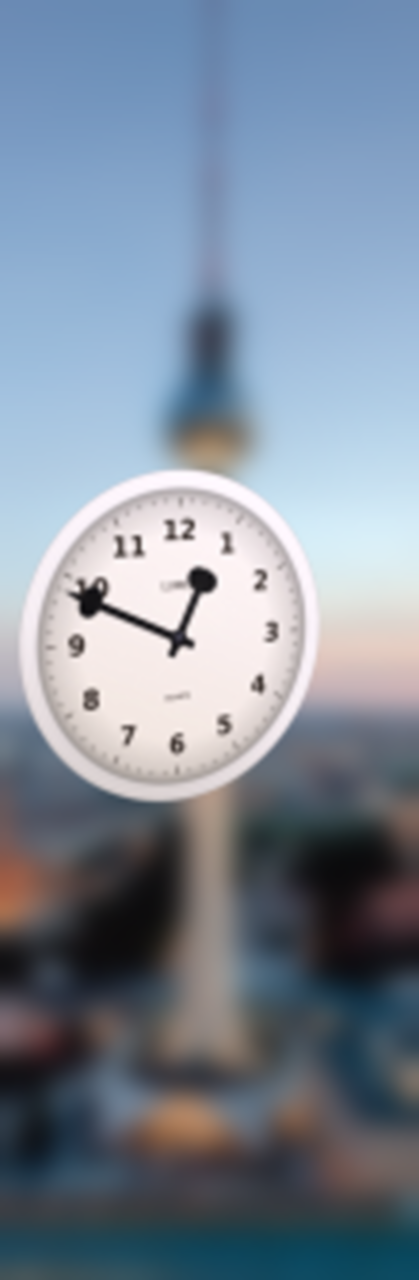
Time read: 12,49
